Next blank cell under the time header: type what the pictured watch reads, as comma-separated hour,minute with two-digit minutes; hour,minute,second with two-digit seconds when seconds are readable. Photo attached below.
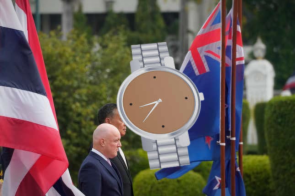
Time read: 8,37
